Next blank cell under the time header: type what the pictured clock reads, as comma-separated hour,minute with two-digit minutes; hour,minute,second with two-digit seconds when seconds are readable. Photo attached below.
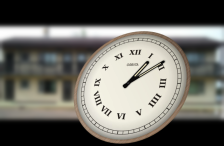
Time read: 1,09
